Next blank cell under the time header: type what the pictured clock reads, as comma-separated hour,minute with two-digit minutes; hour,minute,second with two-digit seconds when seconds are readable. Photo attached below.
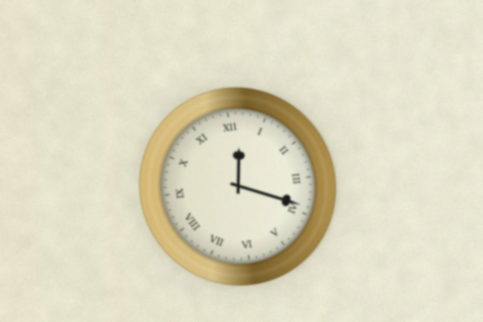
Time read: 12,19
